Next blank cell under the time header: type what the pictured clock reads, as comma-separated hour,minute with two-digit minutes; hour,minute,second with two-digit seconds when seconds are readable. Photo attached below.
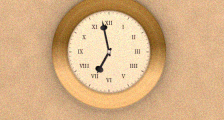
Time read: 6,58
